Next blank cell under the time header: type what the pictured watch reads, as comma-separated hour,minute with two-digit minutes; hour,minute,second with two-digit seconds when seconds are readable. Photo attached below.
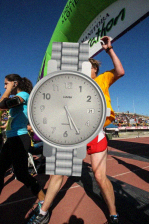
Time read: 5,25
